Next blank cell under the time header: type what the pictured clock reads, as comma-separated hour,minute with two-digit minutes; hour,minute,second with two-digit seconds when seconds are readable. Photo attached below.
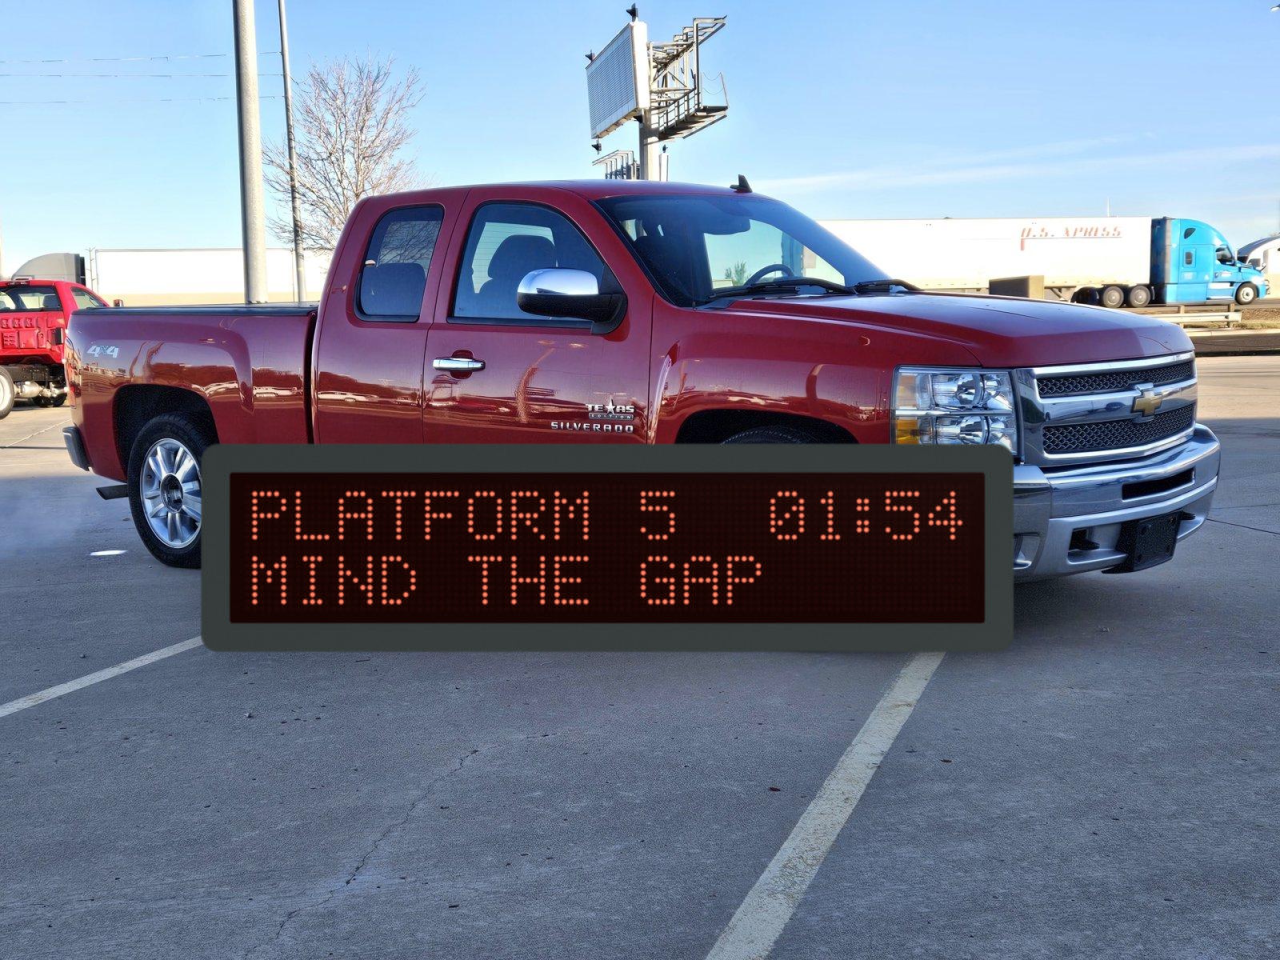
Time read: 1,54
